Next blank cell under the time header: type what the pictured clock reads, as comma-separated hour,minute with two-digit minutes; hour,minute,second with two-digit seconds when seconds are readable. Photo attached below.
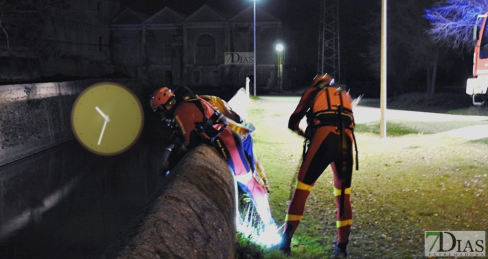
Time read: 10,33
